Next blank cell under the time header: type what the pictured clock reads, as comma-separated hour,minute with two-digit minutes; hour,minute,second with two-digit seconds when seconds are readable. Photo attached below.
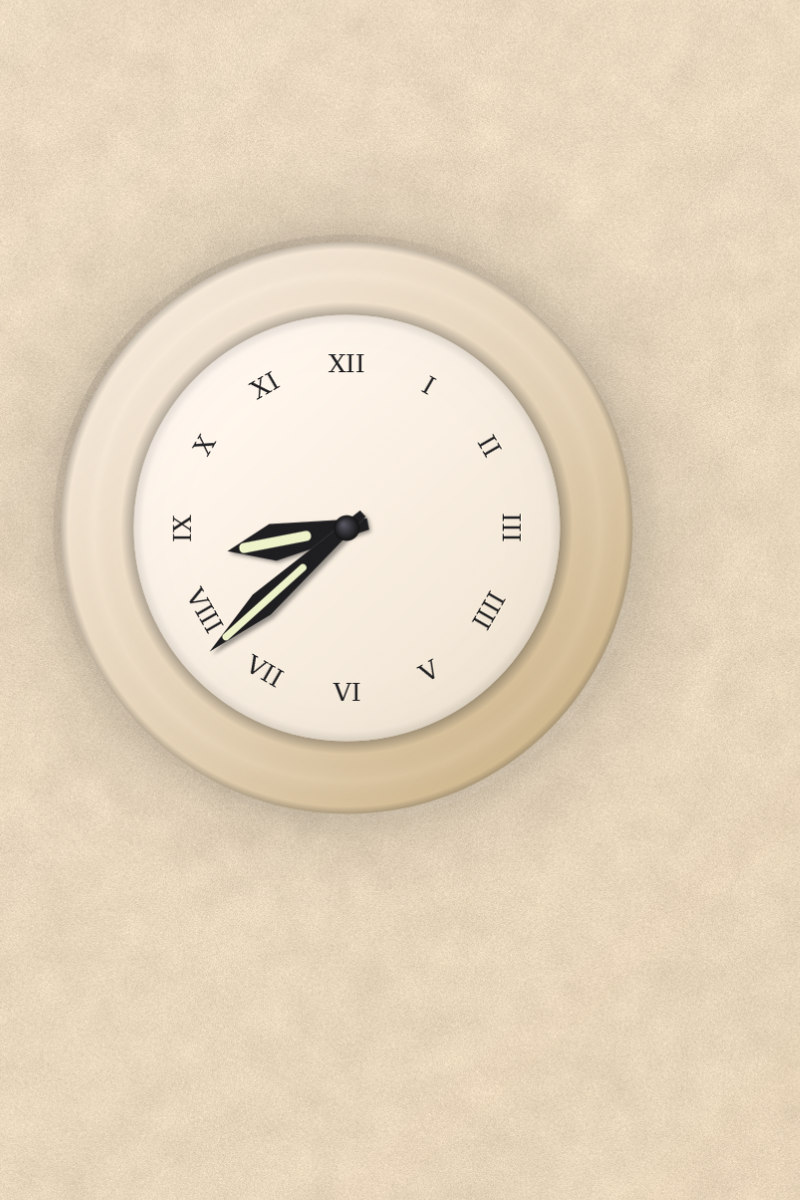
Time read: 8,38
